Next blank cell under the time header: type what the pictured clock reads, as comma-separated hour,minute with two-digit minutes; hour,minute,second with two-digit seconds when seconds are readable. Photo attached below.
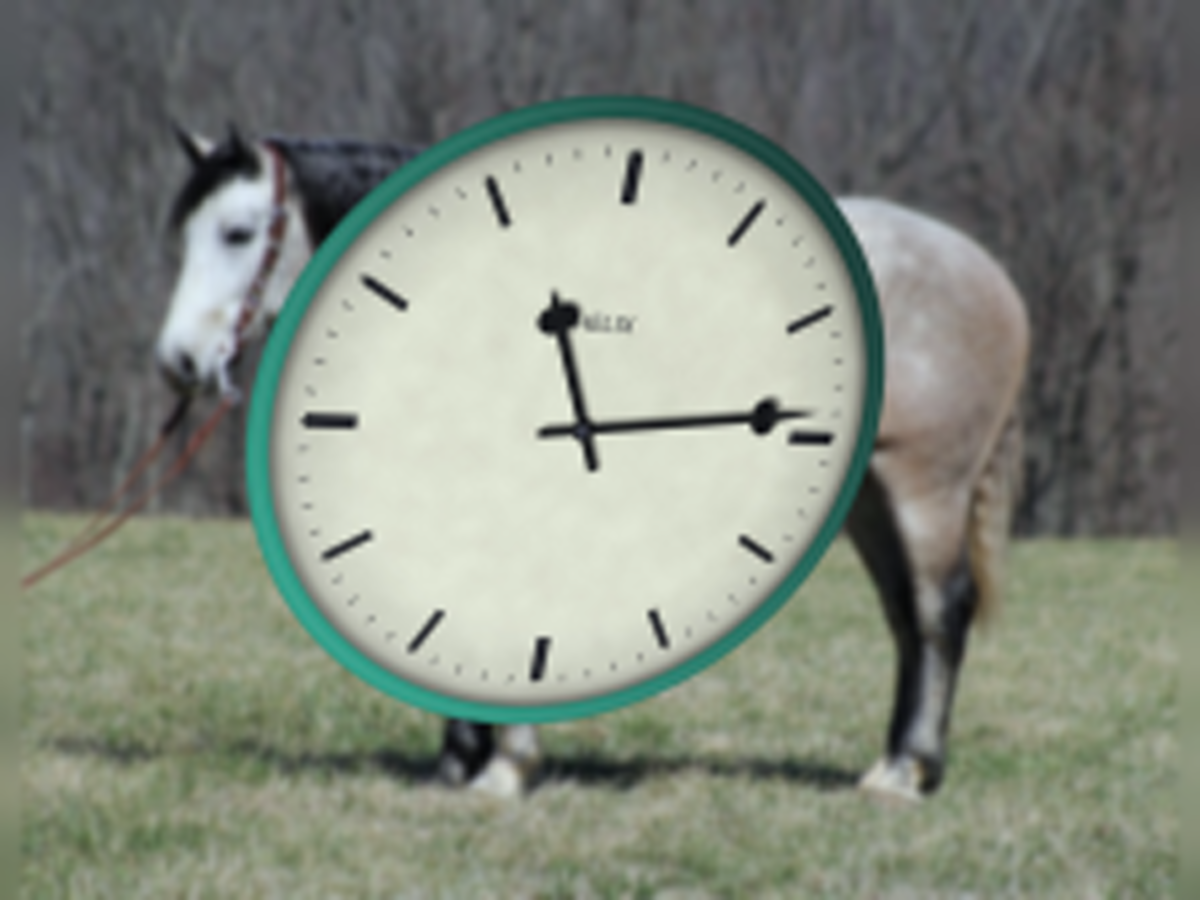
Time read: 11,14
